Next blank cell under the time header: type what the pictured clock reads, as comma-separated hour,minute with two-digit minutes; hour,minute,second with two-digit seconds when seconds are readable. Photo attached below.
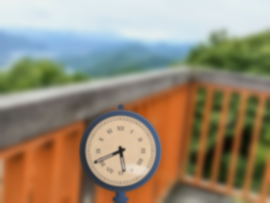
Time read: 5,41
